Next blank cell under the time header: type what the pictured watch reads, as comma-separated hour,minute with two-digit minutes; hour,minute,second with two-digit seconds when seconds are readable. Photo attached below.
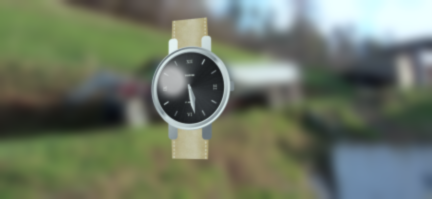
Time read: 5,28
